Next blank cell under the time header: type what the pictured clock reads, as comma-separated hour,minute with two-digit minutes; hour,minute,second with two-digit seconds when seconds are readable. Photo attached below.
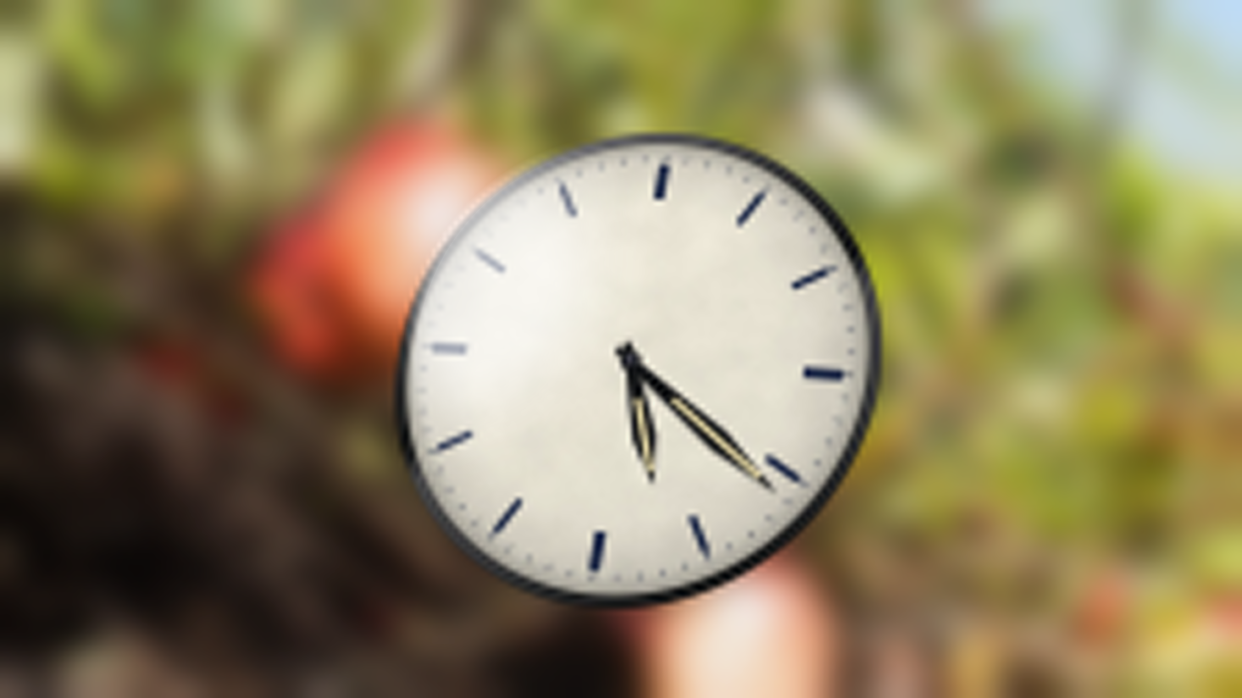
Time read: 5,21
